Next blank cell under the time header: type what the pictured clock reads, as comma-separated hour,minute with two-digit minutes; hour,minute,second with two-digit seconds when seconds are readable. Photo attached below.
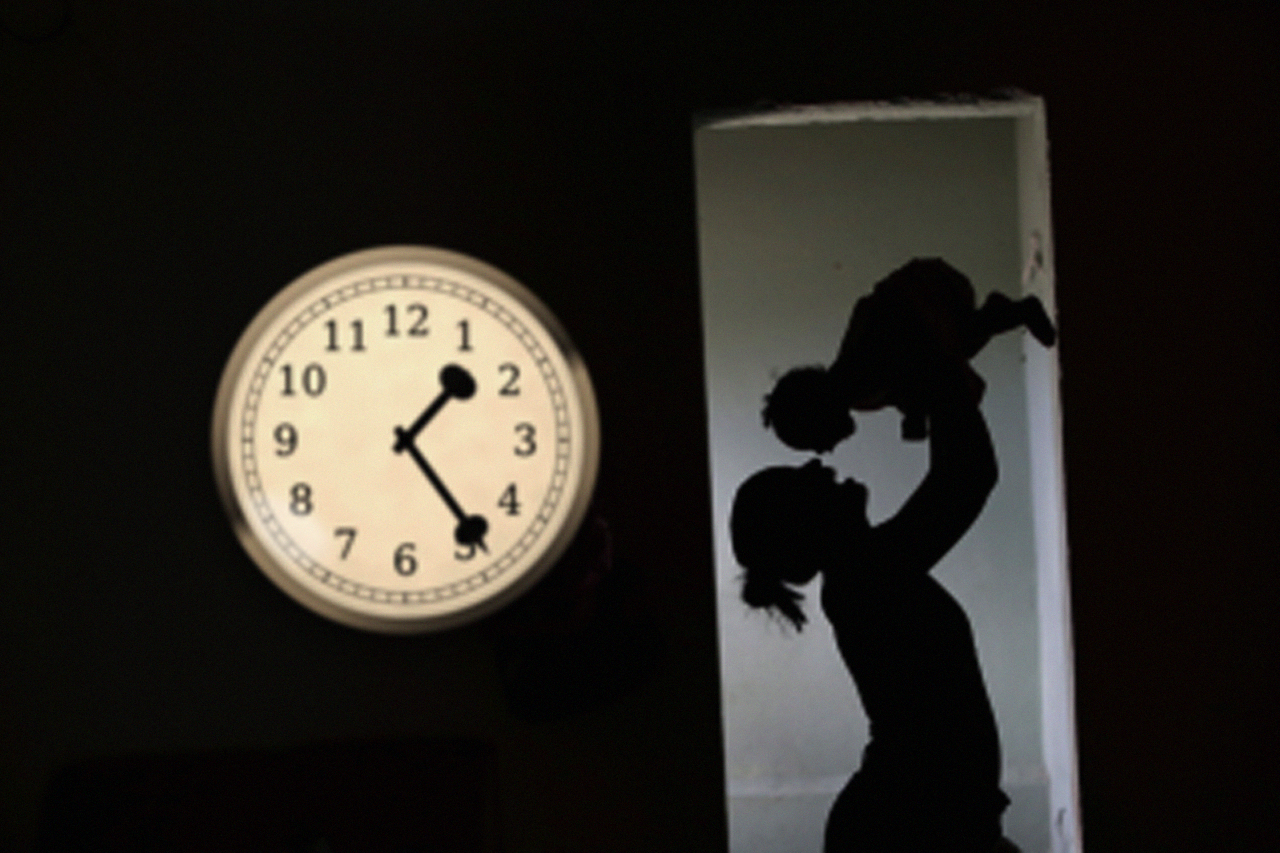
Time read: 1,24
